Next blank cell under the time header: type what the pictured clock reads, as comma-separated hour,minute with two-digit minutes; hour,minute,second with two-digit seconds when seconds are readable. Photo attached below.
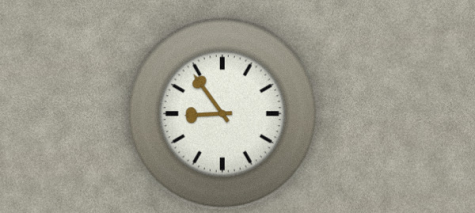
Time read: 8,54
